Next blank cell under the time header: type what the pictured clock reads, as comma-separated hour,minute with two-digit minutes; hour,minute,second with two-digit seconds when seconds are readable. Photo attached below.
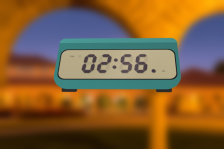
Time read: 2,56
